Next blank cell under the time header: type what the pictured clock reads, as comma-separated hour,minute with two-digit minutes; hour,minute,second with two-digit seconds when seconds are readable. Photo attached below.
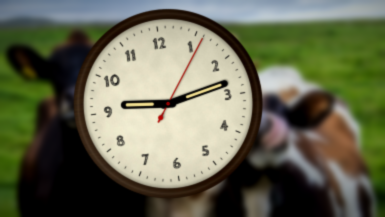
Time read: 9,13,06
